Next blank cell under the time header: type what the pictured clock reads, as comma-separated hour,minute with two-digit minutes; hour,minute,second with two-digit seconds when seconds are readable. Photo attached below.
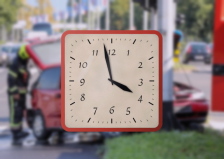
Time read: 3,58
